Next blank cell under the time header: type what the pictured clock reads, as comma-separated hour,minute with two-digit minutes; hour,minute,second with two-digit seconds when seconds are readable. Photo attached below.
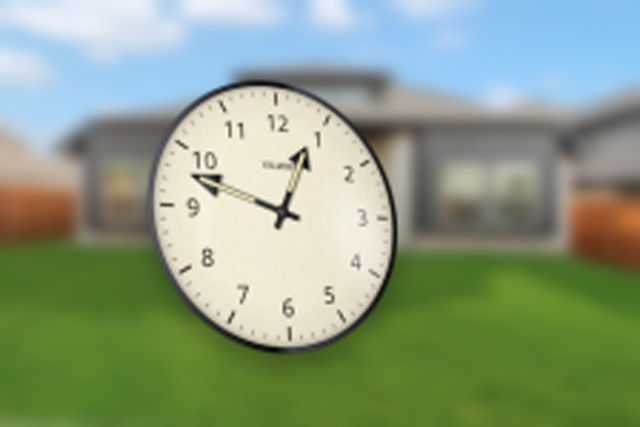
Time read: 12,48
